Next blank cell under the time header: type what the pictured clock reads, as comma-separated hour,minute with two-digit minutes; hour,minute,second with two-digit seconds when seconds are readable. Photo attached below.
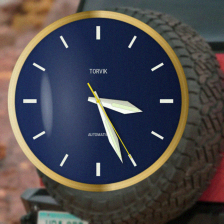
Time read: 3,26,25
